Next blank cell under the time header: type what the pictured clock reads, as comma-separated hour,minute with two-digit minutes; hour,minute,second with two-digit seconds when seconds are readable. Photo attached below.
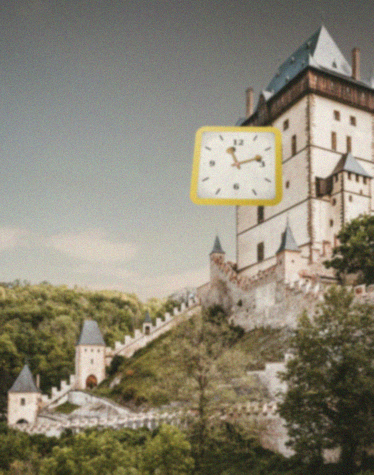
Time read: 11,12
